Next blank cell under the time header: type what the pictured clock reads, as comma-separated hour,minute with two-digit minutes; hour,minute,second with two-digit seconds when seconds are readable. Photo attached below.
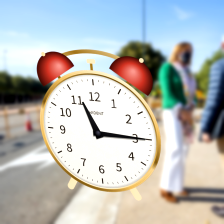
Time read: 11,15
